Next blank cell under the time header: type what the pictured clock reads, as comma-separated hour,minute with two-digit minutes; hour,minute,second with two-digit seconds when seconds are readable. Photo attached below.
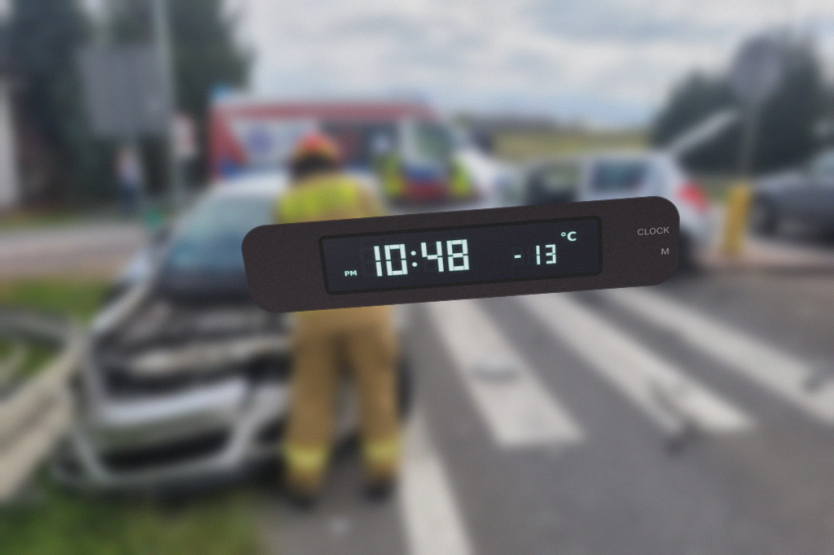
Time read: 10,48
